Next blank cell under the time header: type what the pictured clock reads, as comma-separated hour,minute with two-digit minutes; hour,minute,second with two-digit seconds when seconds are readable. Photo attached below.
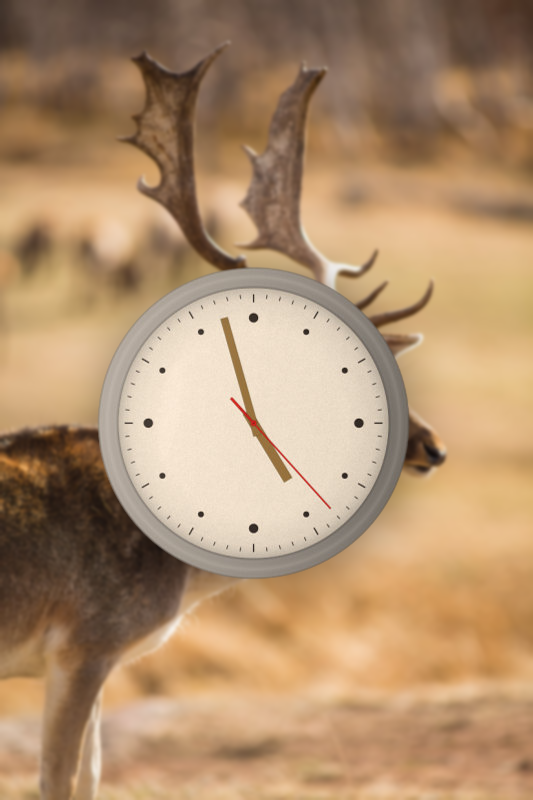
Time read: 4,57,23
